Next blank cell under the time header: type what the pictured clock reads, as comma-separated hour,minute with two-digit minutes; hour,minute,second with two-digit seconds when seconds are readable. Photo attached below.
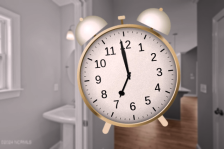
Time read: 6,59
